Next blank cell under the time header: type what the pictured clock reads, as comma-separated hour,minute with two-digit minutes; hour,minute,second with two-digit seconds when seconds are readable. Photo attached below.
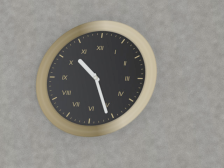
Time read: 10,26
